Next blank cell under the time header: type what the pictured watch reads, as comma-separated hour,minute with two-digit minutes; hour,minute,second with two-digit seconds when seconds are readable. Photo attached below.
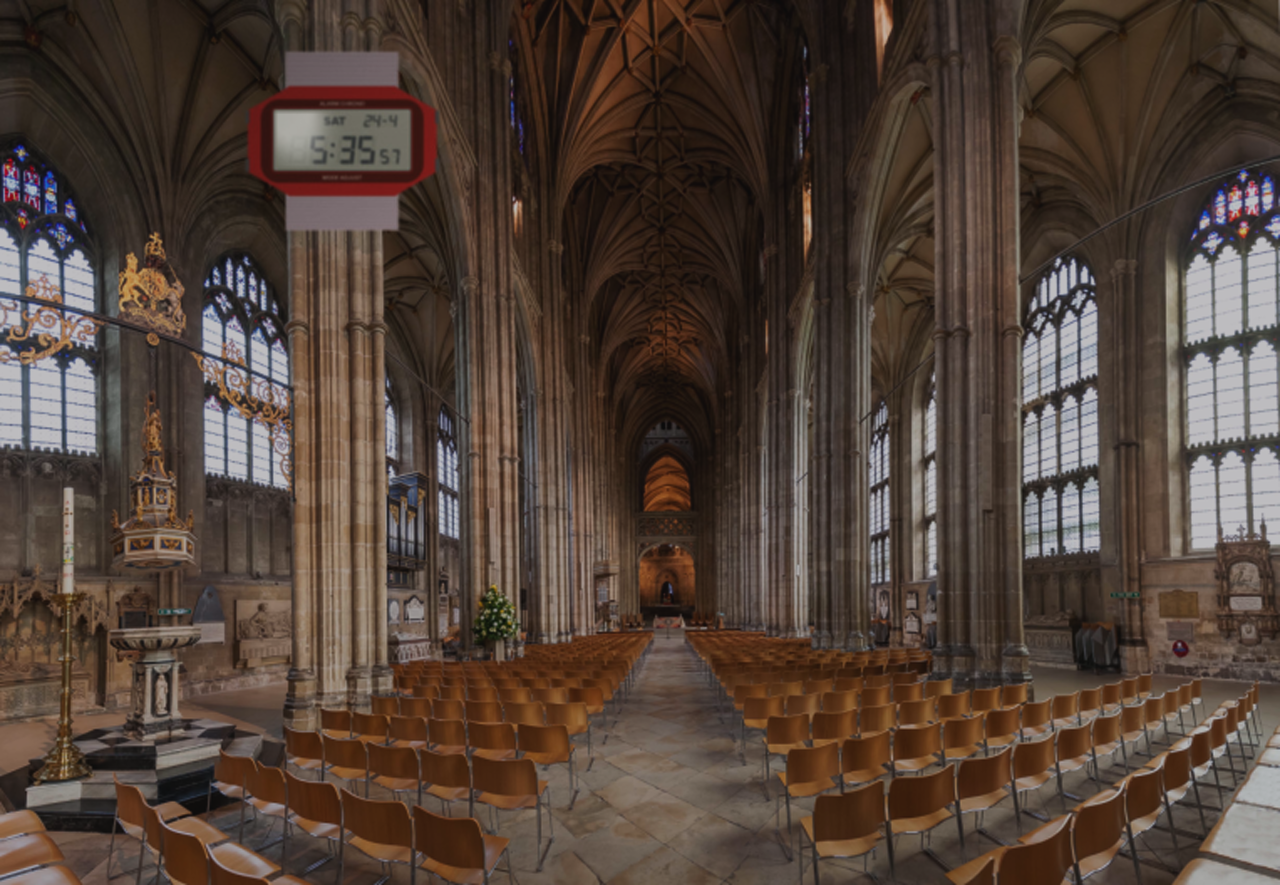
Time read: 5,35
